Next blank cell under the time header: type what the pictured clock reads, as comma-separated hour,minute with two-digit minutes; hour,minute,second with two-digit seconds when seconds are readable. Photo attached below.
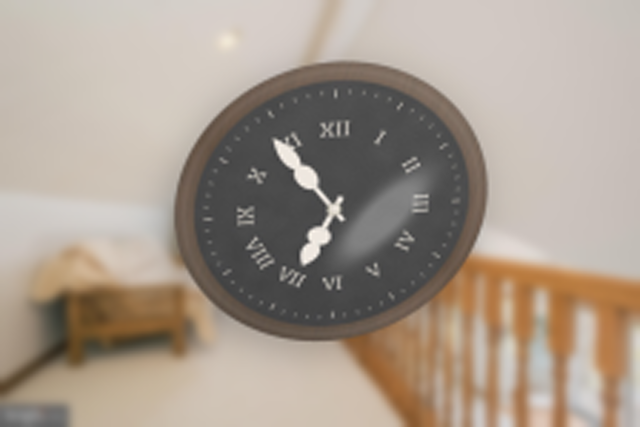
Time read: 6,54
